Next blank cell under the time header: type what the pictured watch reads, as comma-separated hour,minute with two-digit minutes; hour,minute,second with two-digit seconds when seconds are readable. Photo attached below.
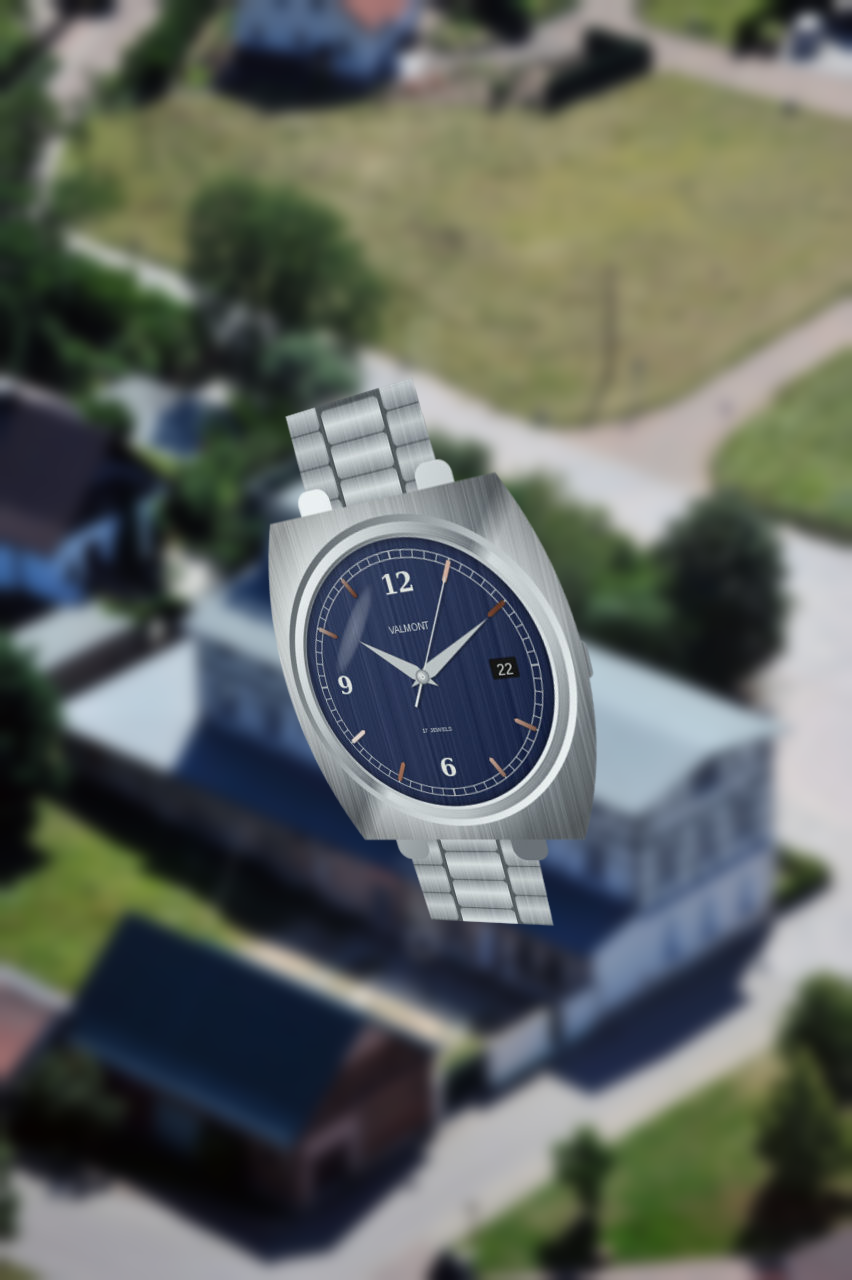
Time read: 10,10,05
